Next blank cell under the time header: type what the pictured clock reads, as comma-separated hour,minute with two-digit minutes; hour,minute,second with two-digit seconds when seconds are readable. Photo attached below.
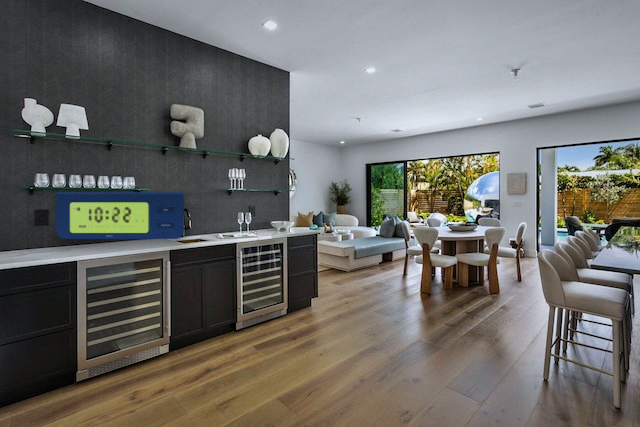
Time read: 10,22
